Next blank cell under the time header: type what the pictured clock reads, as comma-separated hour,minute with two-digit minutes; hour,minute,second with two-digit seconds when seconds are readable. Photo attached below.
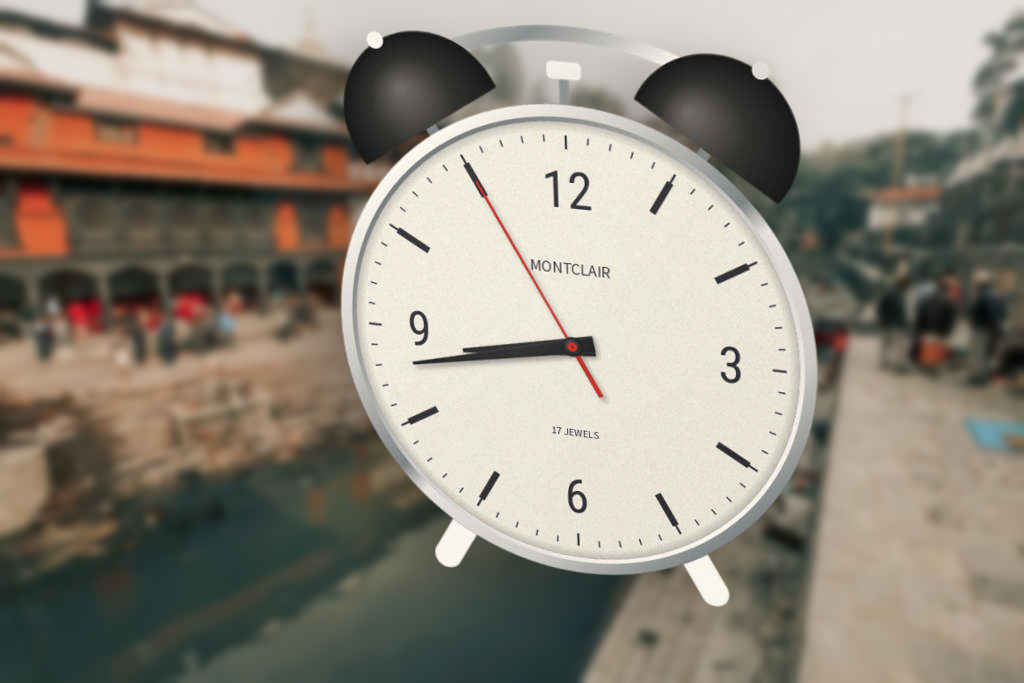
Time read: 8,42,55
